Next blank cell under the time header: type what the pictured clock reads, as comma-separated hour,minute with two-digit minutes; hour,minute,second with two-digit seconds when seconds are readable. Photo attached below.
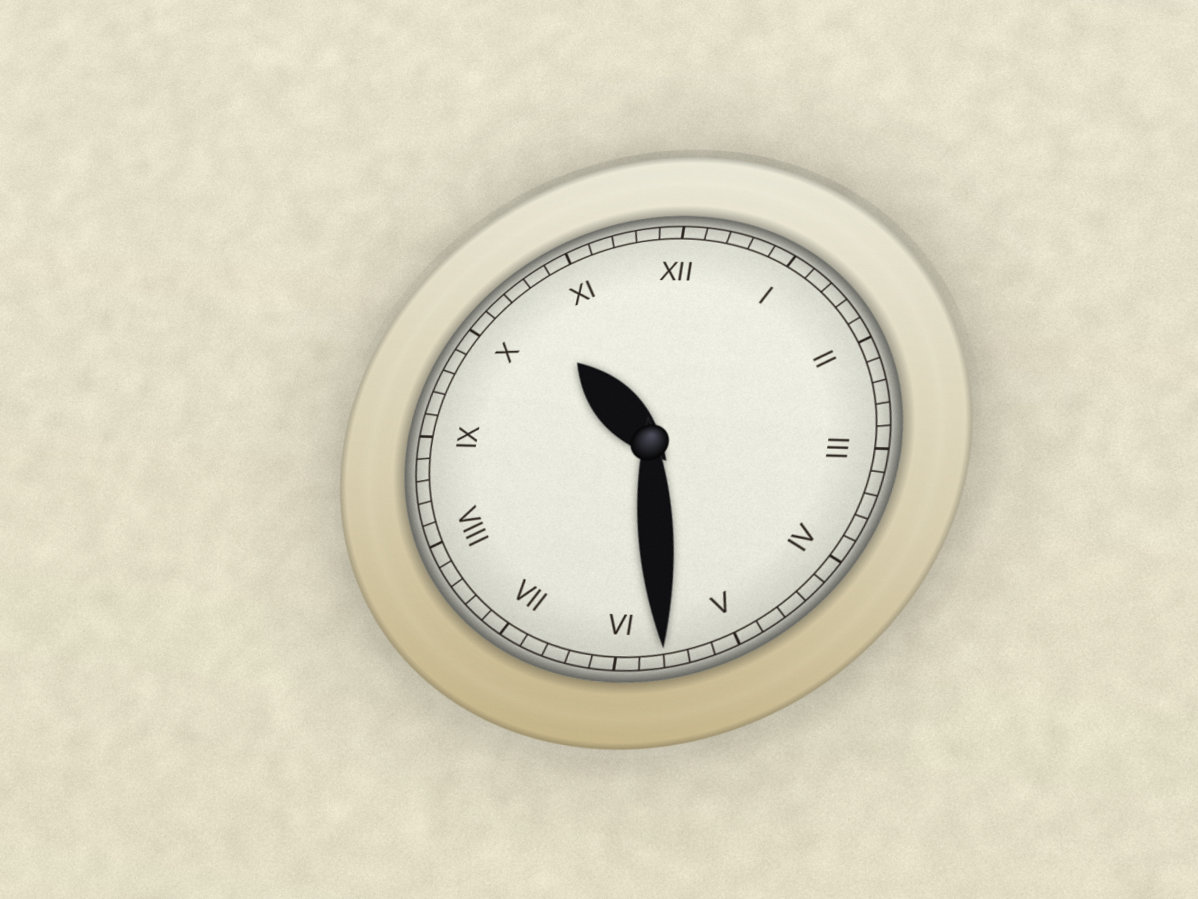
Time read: 10,28
